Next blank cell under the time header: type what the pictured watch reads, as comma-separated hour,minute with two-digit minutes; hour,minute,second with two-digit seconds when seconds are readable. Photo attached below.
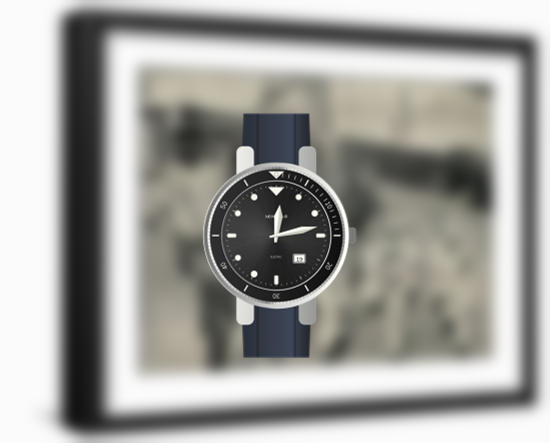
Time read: 12,13
